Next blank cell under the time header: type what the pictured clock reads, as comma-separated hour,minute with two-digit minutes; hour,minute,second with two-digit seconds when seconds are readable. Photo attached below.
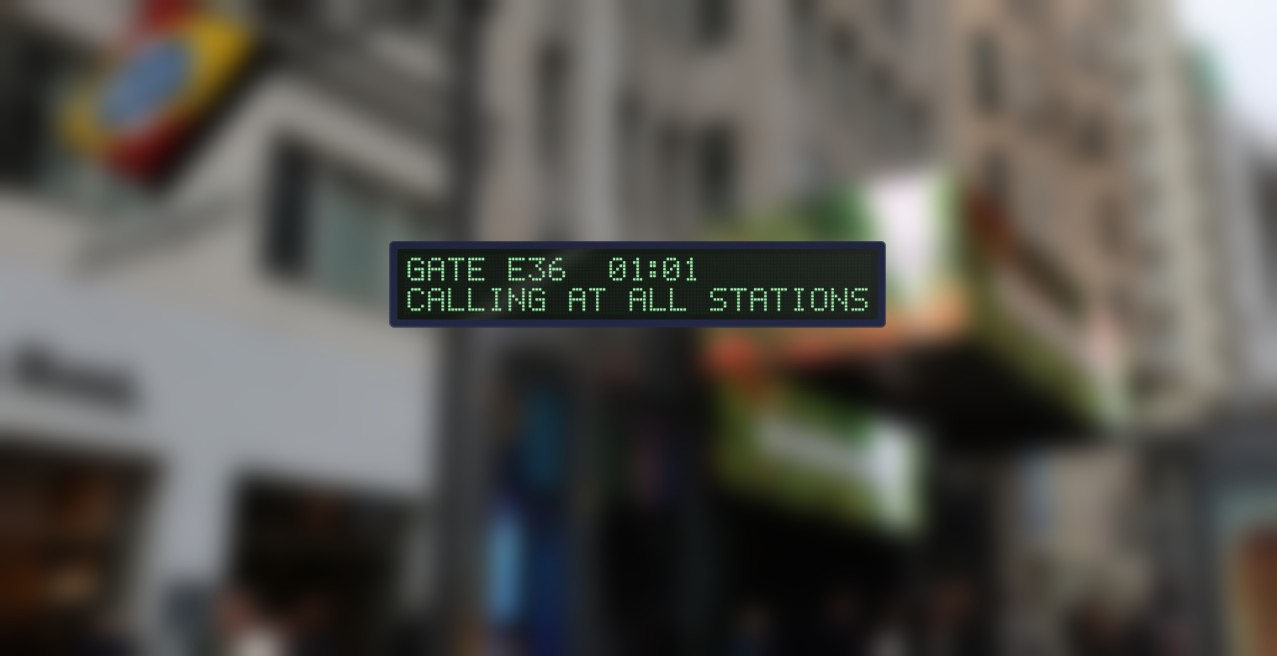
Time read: 1,01
